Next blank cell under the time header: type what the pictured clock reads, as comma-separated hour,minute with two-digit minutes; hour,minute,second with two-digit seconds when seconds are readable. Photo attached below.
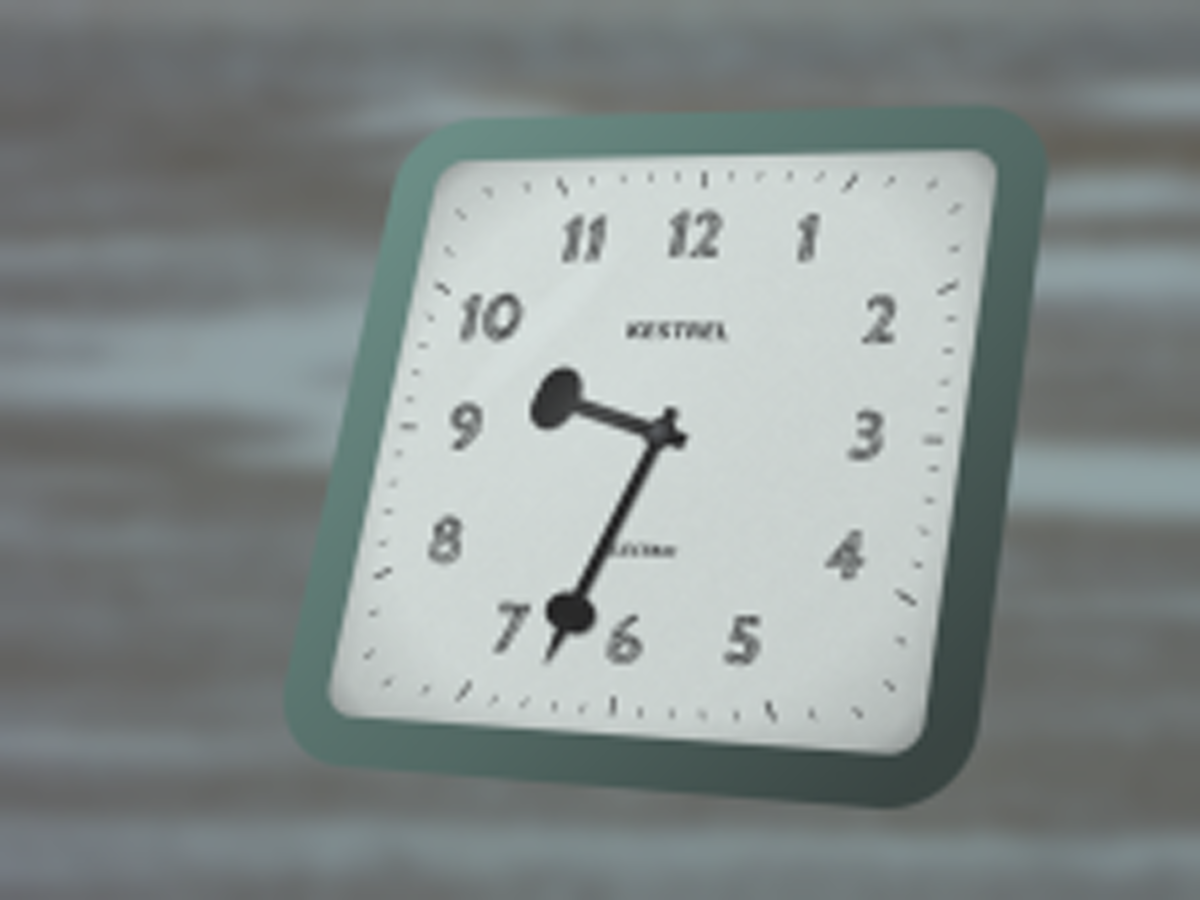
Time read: 9,33
